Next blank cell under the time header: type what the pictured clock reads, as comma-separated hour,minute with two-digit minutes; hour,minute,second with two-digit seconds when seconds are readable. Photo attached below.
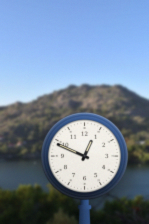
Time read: 12,49
